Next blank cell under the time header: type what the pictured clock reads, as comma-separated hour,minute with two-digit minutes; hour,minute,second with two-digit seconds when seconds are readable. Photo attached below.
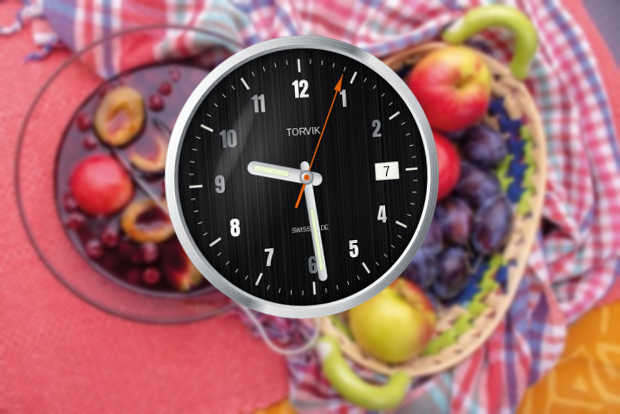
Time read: 9,29,04
